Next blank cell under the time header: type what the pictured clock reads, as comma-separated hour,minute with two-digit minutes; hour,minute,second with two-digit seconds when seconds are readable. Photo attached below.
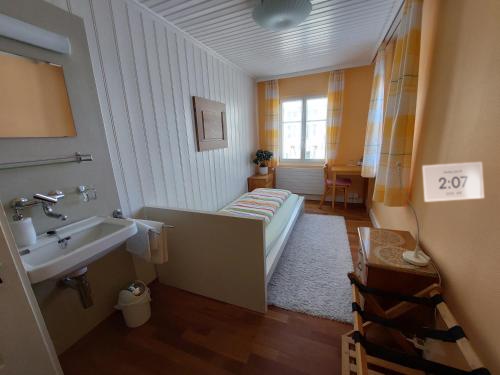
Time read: 2,07
